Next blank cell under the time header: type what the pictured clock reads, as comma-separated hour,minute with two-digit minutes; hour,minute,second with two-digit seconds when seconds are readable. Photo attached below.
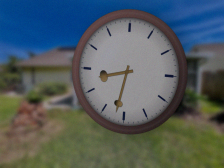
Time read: 8,32
